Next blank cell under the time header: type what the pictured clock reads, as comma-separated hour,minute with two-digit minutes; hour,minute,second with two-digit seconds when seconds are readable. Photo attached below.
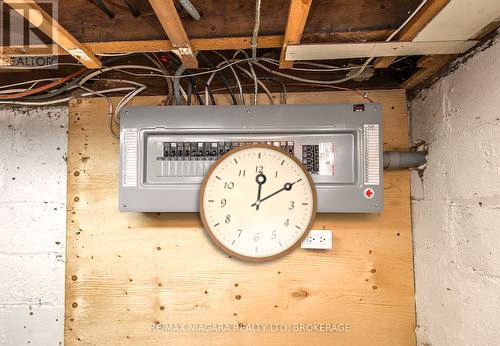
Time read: 12,10
